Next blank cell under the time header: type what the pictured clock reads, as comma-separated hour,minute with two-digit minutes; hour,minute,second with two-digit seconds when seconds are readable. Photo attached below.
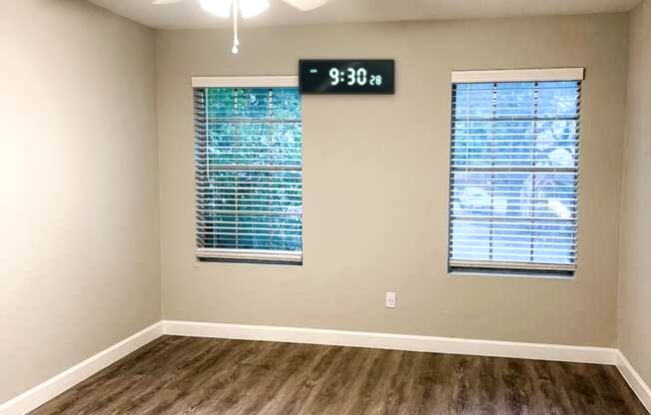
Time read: 9,30,28
